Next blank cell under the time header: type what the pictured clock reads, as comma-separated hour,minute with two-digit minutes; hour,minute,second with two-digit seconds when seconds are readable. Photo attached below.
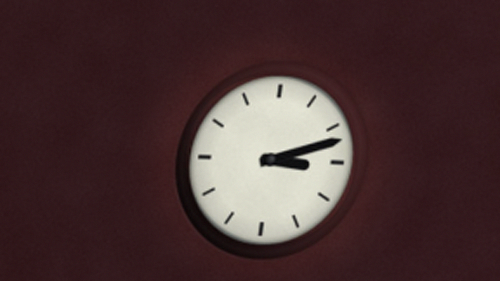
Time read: 3,12
